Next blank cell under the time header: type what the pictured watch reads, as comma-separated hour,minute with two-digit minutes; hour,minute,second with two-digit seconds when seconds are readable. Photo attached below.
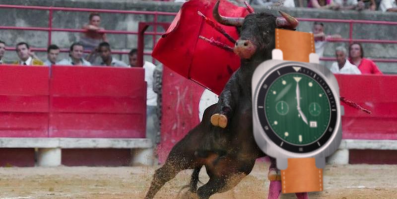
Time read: 5,00
